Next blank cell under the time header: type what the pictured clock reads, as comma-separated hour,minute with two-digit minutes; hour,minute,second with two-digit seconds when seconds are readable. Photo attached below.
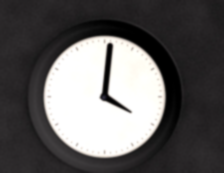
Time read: 4,01
